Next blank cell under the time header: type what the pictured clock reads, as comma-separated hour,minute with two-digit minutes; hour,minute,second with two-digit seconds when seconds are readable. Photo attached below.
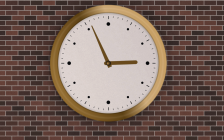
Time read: 2,56
